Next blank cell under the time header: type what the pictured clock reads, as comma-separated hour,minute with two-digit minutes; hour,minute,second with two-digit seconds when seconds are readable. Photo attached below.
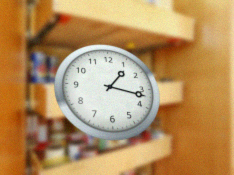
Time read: 1,17
